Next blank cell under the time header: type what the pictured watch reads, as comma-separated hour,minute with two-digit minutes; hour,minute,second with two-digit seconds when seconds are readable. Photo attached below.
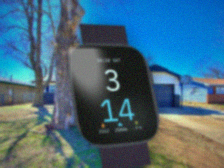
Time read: 3,14
